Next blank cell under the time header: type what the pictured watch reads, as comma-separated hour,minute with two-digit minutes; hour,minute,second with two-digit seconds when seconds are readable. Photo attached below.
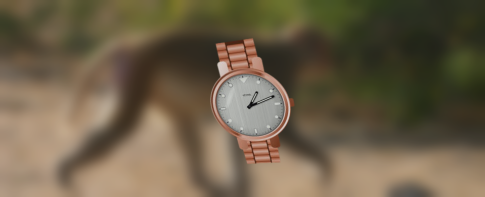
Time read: 1,12
